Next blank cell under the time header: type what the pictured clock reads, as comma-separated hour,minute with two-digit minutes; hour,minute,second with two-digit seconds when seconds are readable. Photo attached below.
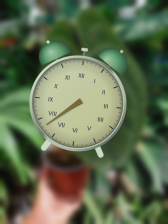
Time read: 7,38
